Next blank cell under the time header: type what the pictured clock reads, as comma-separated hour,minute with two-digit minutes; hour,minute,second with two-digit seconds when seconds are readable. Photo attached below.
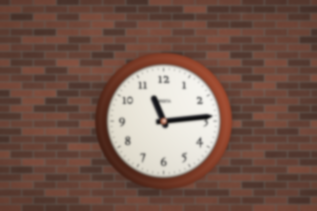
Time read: 11,14
